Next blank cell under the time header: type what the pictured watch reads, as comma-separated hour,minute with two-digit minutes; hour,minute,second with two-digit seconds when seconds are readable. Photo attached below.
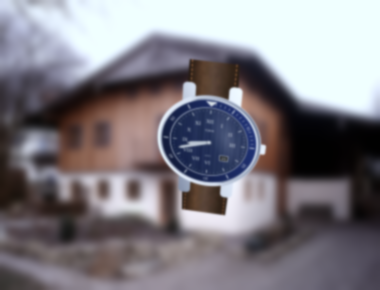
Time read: 8,42
